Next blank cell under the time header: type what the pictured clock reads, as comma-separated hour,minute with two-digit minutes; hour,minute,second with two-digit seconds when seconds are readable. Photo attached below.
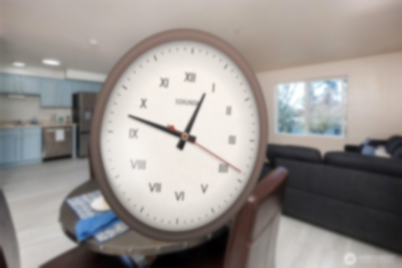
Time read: 12,47,19
